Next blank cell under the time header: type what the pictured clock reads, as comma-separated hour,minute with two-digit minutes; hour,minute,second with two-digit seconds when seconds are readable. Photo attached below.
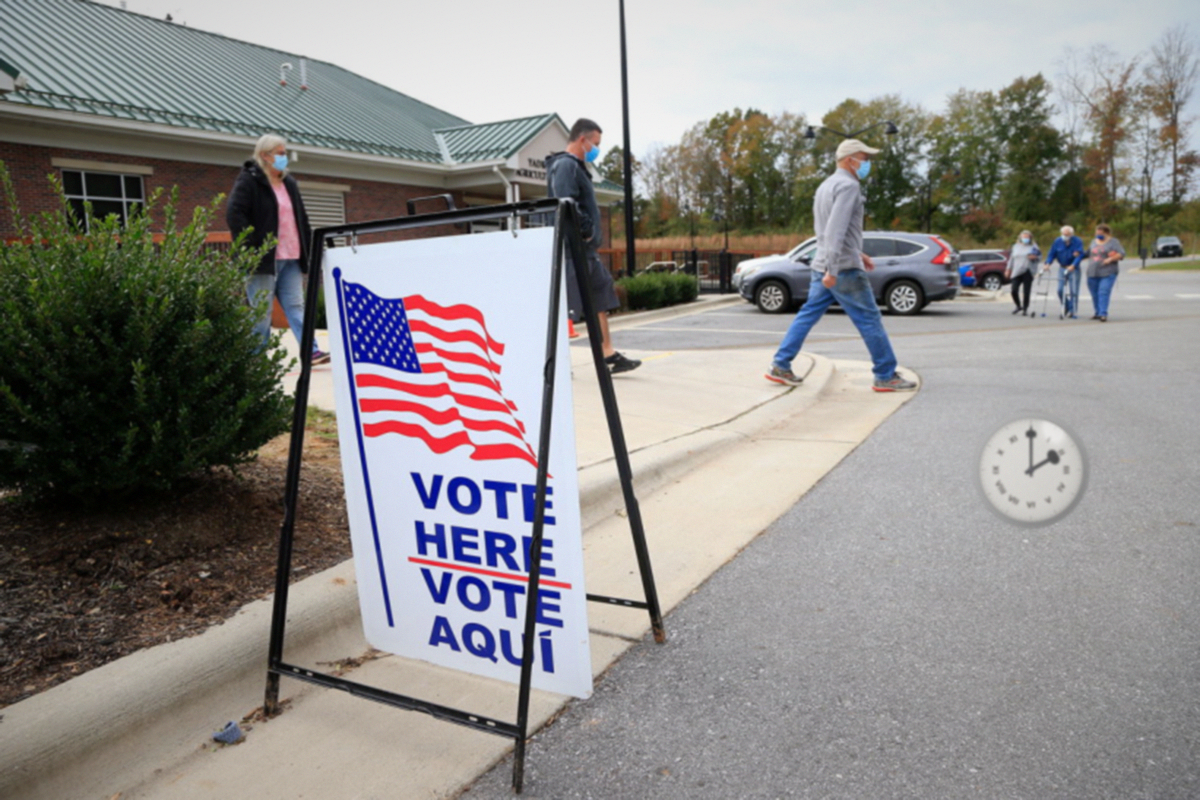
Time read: 2,00
